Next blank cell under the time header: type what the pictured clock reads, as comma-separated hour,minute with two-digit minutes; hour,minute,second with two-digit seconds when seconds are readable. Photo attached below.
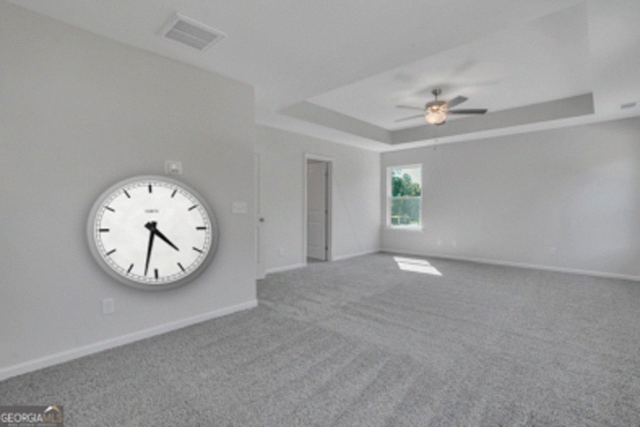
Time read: 4,32
